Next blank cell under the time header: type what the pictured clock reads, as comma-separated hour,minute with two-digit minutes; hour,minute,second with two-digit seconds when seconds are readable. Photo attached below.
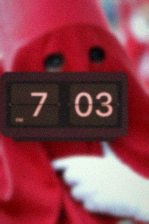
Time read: 7,03
